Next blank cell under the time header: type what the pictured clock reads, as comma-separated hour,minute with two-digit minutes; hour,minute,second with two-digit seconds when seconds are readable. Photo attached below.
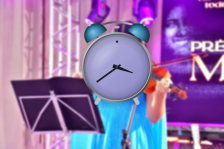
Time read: 3,39
